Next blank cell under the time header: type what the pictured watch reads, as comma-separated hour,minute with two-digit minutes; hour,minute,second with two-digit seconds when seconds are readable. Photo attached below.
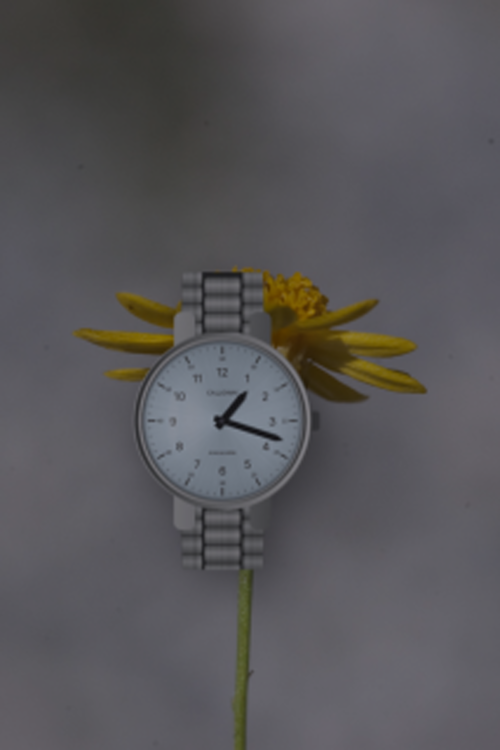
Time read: 1,18
